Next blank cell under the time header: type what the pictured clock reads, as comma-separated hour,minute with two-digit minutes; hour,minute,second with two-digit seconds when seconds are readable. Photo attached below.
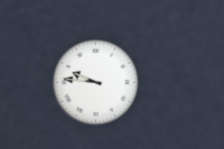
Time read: 9,46
